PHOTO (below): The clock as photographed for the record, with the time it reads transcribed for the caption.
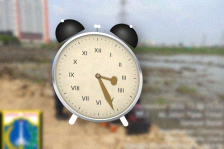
3:26
